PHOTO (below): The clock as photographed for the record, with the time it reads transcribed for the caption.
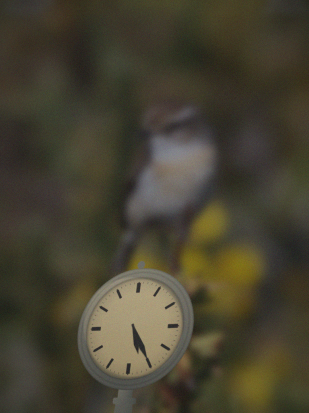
5:25
